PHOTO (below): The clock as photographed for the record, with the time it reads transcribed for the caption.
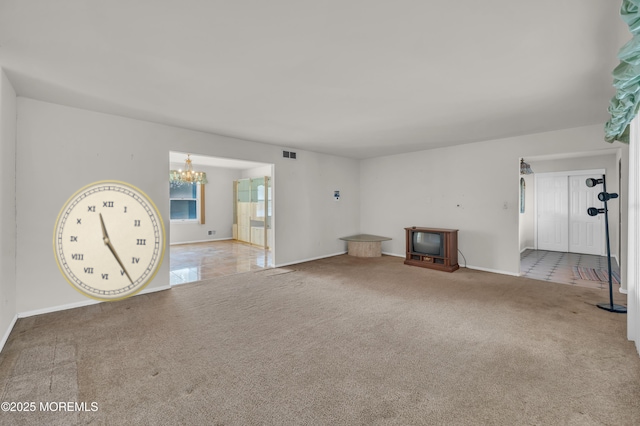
11:24
